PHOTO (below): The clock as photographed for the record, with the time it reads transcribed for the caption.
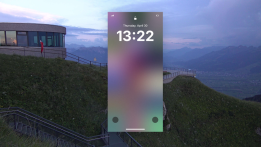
13:22
